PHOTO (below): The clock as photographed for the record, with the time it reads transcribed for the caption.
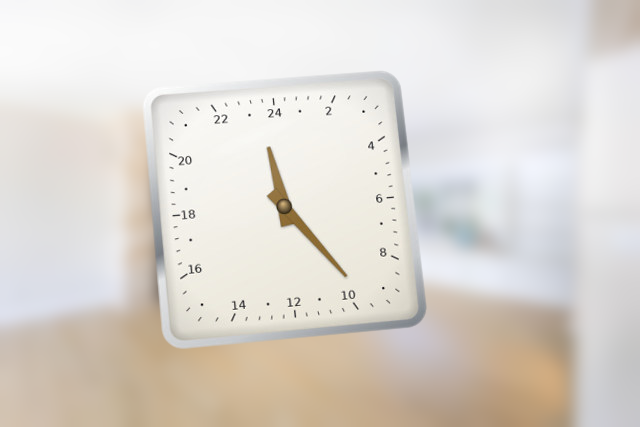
23:24
